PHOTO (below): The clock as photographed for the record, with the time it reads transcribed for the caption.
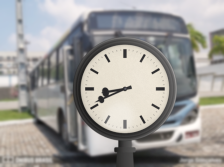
8:41
